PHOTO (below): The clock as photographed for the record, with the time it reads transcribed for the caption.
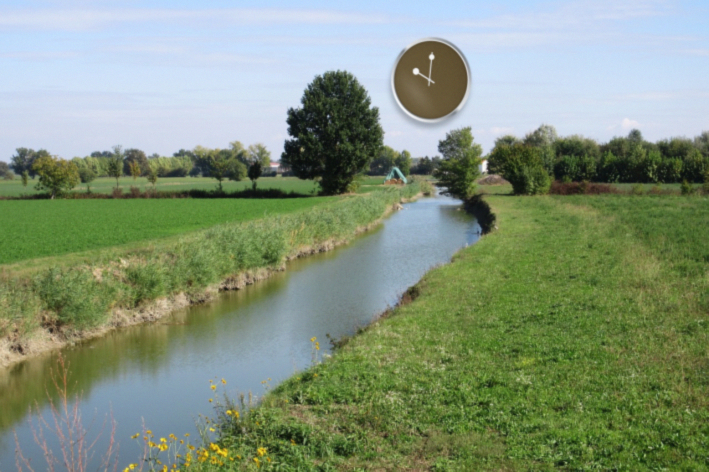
10:01
